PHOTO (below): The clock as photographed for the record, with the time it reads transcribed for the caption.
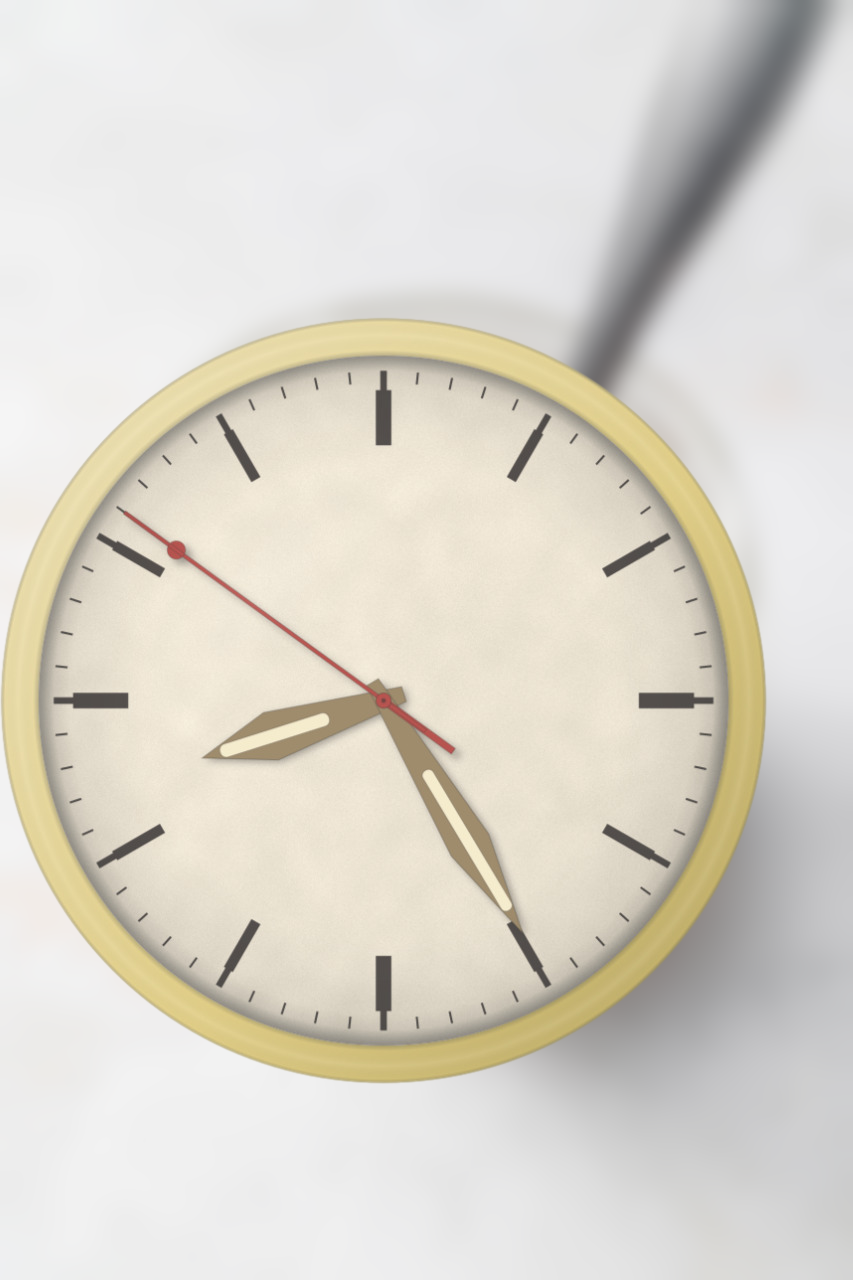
8:24:51
